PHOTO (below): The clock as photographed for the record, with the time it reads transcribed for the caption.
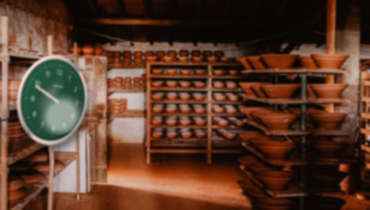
9:49
